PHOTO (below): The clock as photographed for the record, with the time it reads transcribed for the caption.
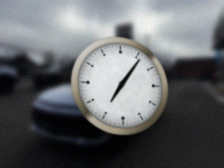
7:06
